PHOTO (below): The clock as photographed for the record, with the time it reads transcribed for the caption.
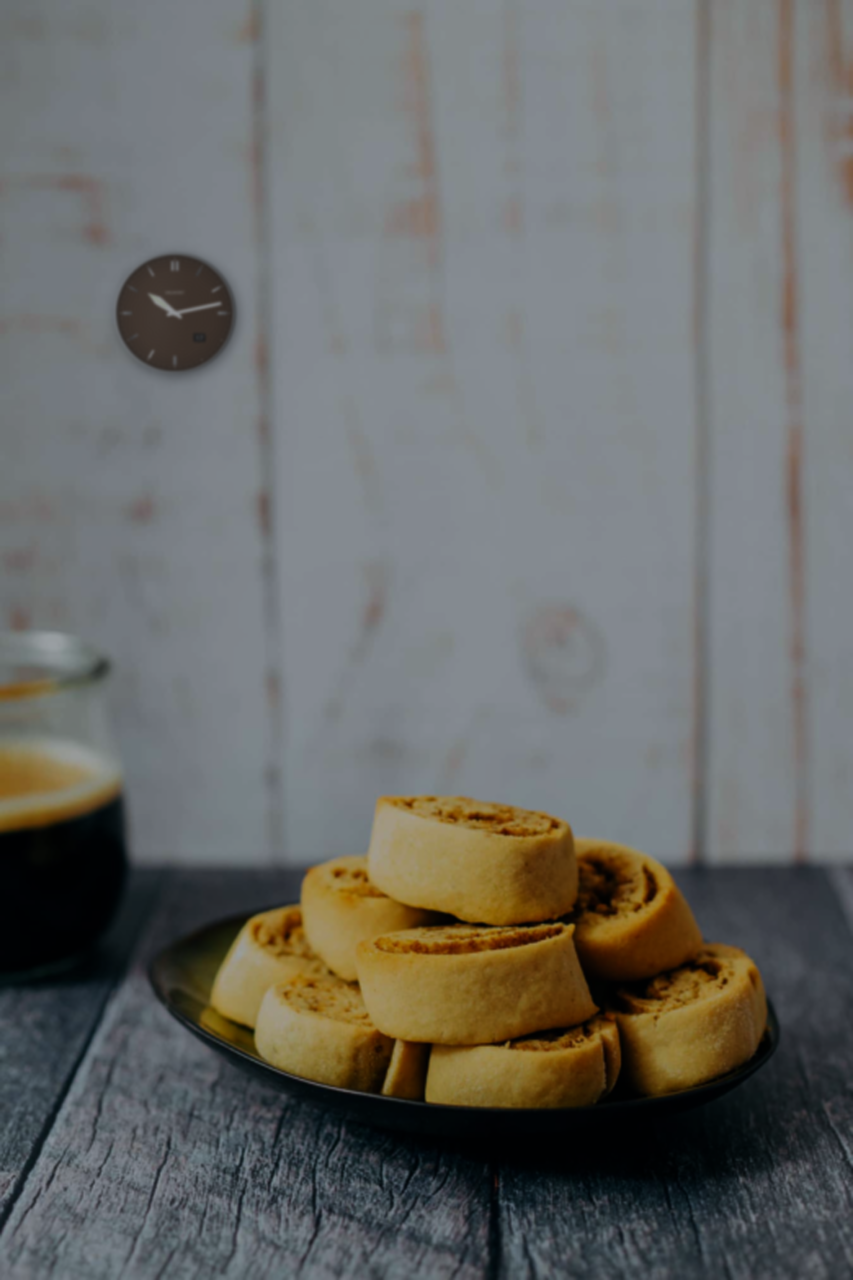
10:13
